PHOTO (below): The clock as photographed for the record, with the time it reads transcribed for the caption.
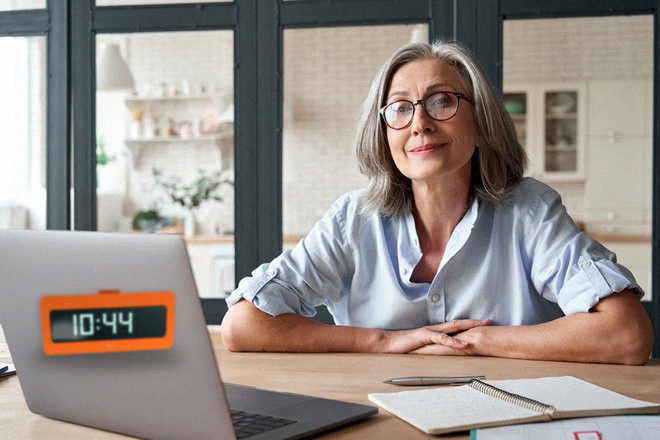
10:44
